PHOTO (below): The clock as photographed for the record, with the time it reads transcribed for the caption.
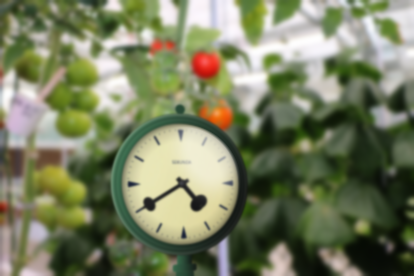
4:40
